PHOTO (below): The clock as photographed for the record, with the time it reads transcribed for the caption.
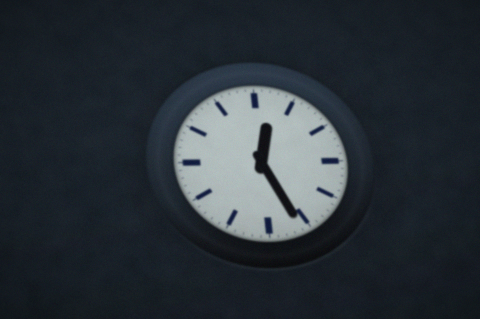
12:26
